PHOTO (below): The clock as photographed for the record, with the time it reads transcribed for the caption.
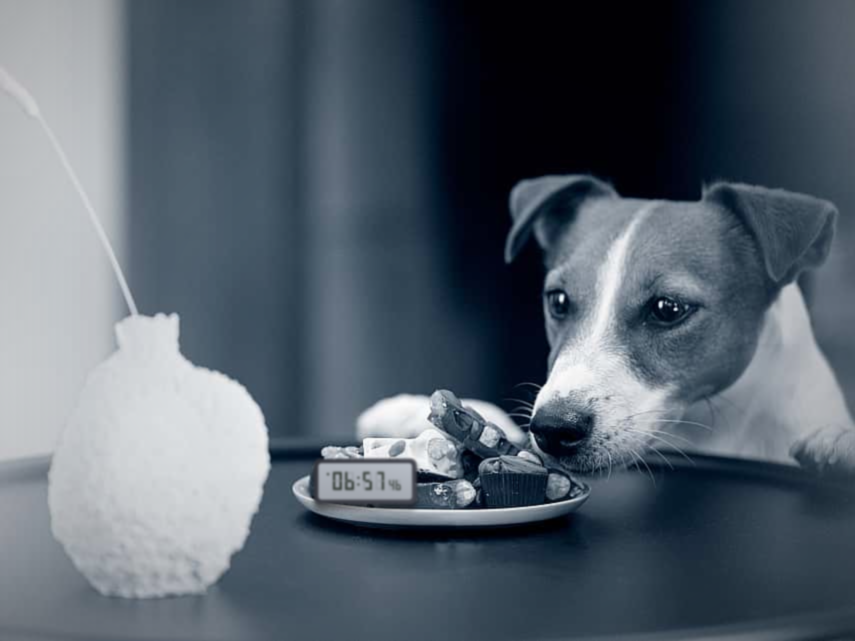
6:57
